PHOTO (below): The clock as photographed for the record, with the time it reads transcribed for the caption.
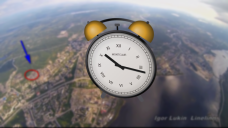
10:17
